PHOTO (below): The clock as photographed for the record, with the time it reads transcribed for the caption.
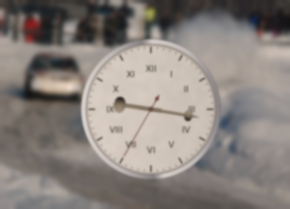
9:16:35
